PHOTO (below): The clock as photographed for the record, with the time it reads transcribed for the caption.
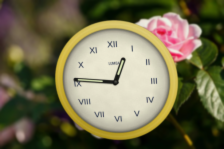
12:46
